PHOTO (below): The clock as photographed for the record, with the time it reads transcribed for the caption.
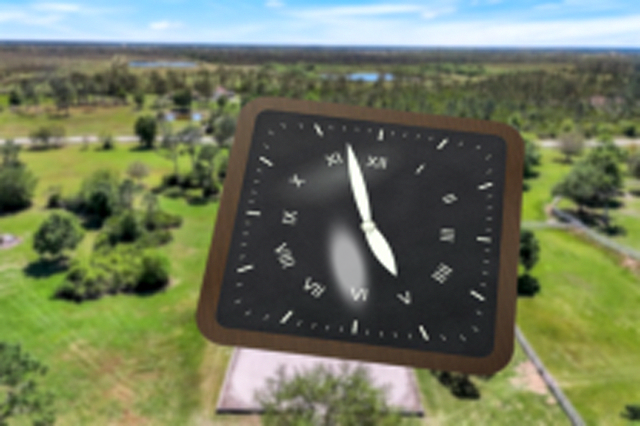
4:57
